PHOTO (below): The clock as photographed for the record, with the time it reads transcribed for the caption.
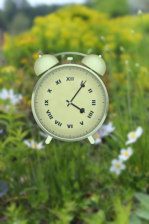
4:06
